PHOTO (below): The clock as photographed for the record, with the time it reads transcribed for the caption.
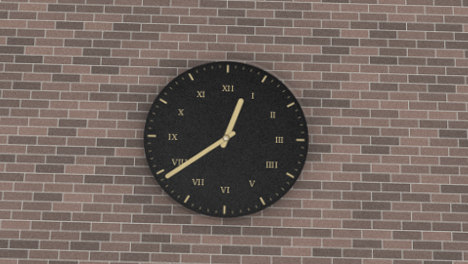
12:39
